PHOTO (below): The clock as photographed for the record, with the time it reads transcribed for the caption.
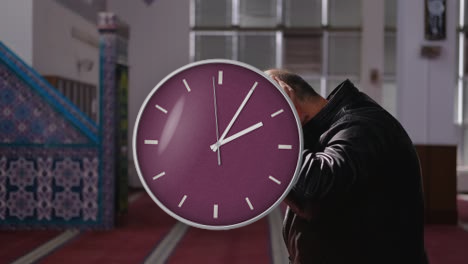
2:04:59
